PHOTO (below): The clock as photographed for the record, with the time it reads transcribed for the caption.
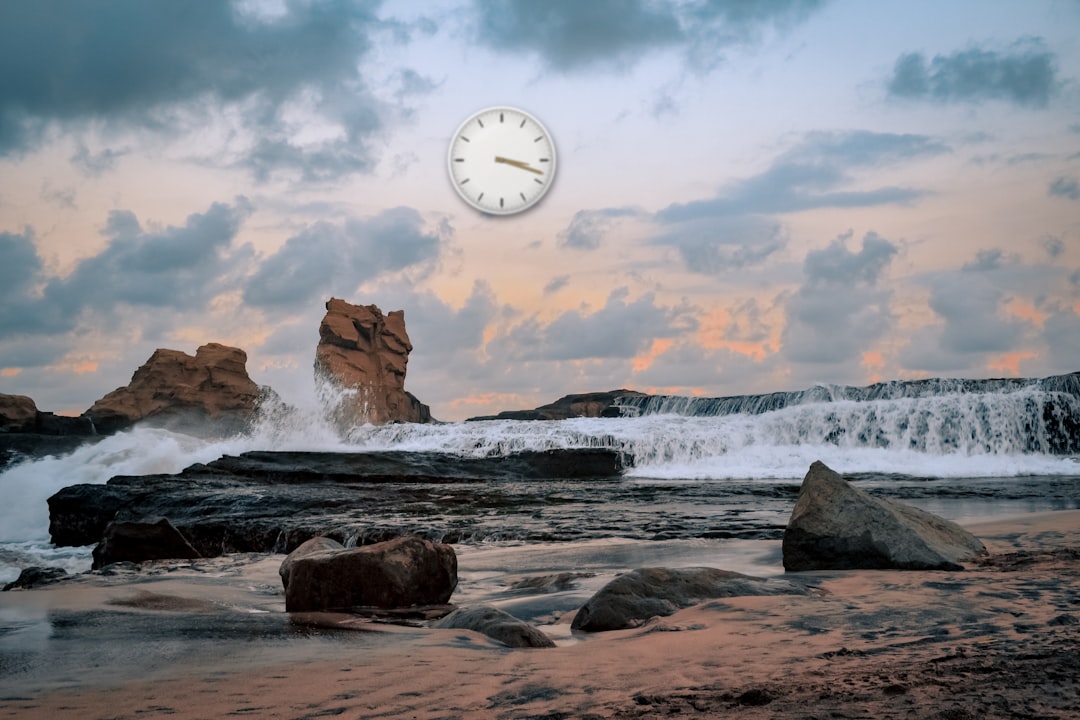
3:18
